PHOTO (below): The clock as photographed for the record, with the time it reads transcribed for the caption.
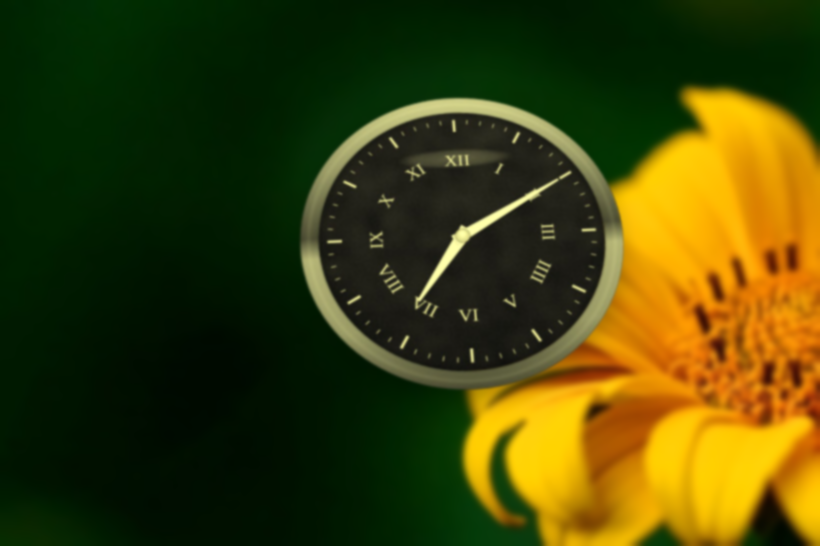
7:10
